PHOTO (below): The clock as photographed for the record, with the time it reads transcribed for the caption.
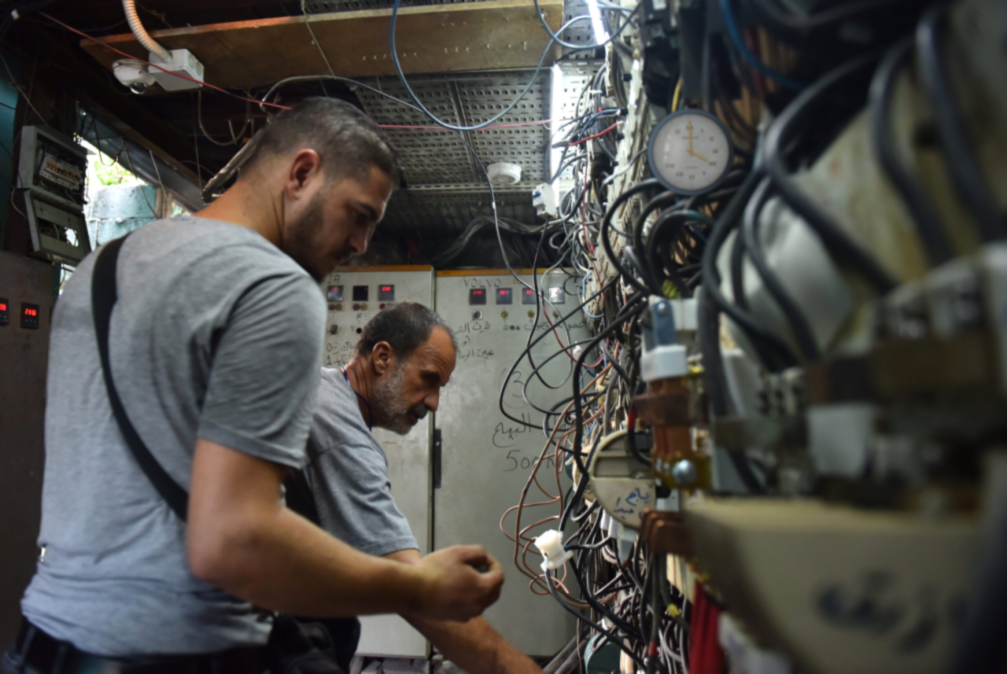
4:00
